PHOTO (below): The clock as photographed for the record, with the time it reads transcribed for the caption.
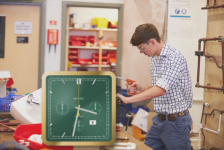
3:32
